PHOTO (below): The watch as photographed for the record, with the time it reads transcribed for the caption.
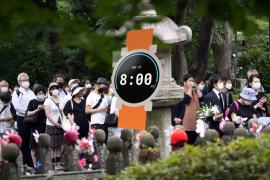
8:00
